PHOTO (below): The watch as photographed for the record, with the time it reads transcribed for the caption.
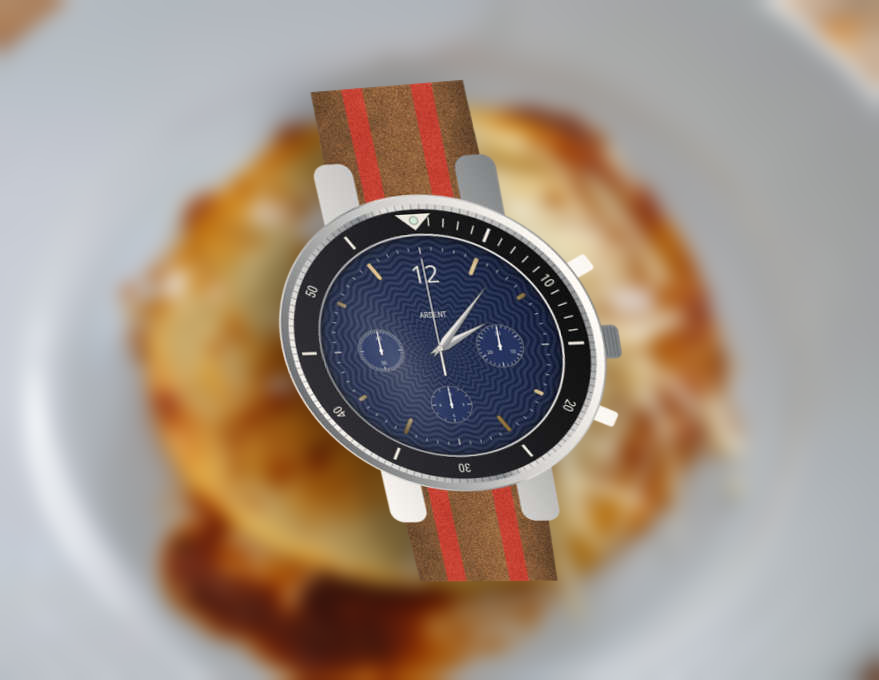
2:07
